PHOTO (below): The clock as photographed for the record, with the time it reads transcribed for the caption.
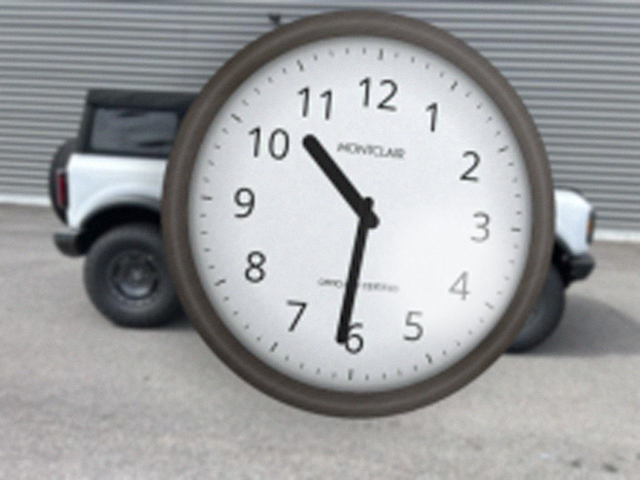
10:31
